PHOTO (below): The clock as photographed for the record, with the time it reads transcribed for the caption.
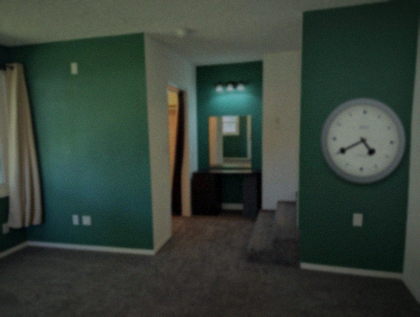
4:40
